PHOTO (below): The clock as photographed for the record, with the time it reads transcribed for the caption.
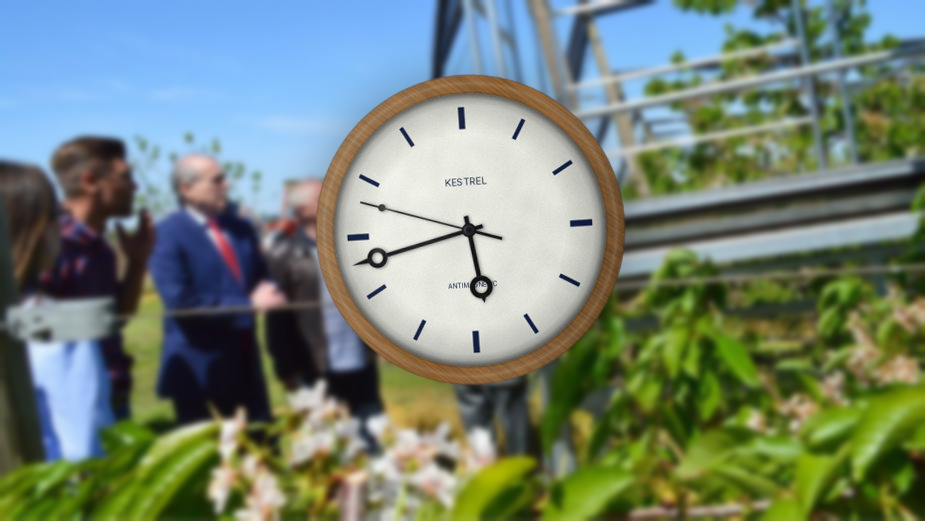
5:42:48
